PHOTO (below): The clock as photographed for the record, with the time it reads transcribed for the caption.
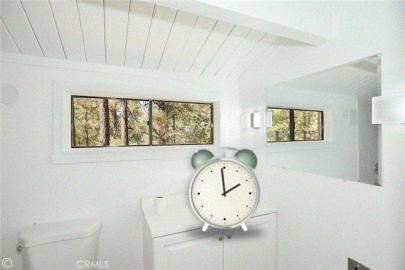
1:59
